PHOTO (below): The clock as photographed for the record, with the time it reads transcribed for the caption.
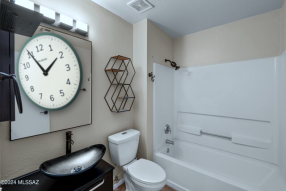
1:55
